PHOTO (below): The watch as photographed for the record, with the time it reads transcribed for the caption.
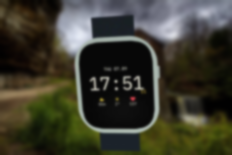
17:51
